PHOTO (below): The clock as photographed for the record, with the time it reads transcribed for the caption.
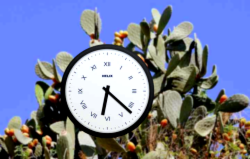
6:22
